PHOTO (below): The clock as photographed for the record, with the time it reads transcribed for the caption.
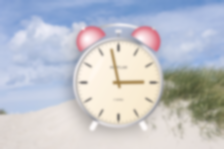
2:58
